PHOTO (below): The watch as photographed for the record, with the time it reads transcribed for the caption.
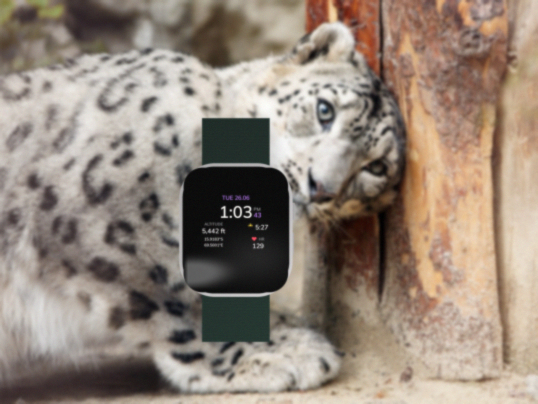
1:03
